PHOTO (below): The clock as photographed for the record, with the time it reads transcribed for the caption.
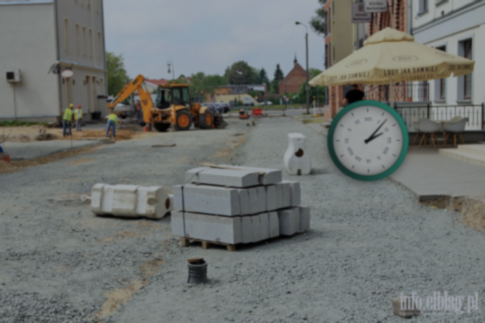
2:07
